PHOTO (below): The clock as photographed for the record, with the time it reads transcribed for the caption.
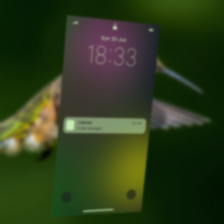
18:33
